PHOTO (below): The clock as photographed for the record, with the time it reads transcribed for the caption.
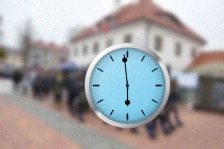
5:59
